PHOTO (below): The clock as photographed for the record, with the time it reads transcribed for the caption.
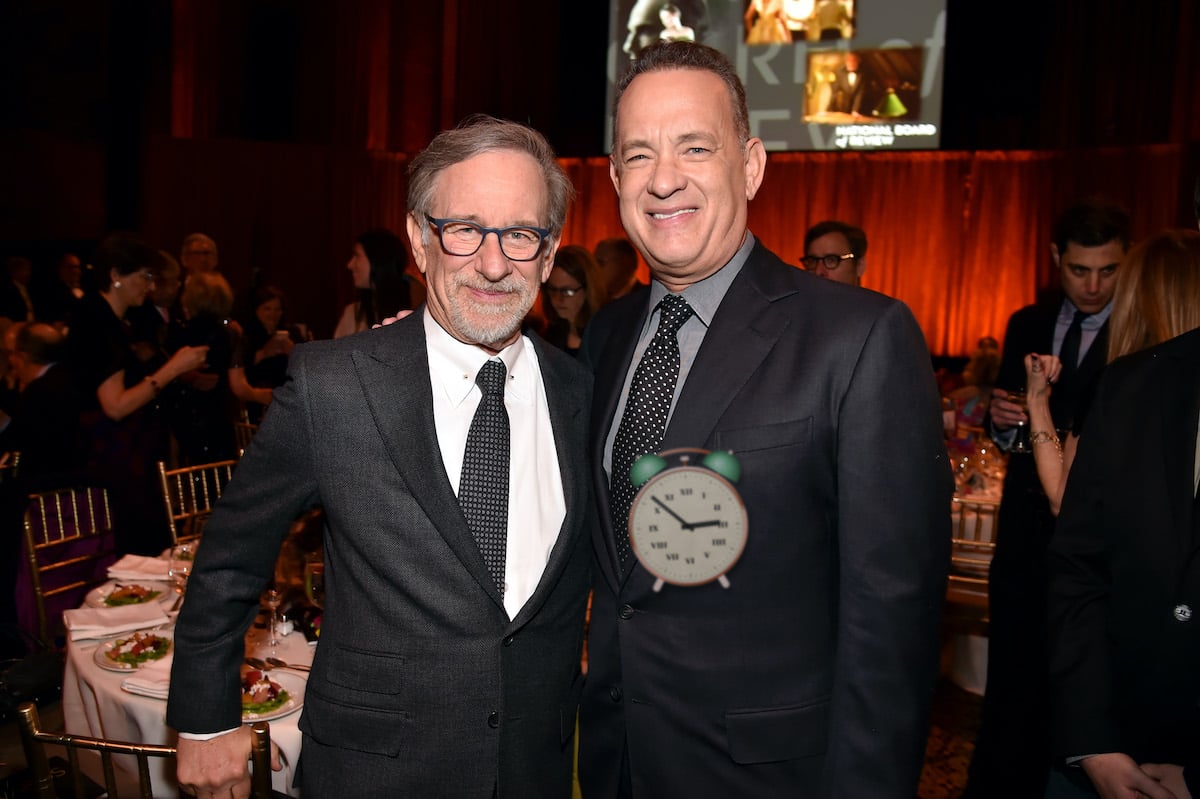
2:52
